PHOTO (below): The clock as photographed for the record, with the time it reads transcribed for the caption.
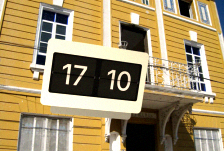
17:10
